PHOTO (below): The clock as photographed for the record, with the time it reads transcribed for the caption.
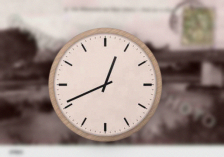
12:41
